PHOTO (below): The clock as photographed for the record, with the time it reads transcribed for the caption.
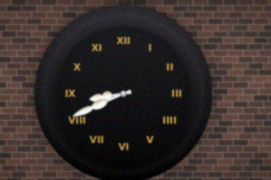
8:41
